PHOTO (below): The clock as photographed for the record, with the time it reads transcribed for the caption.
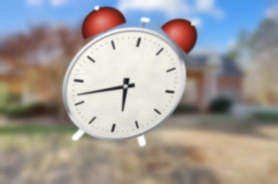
5:42
